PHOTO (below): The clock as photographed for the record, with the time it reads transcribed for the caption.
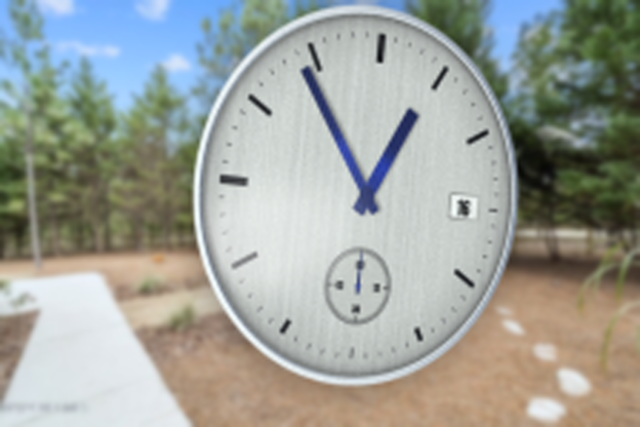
12:54
